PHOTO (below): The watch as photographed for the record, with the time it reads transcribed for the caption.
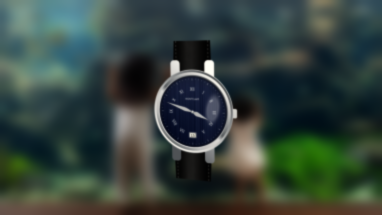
3:48
